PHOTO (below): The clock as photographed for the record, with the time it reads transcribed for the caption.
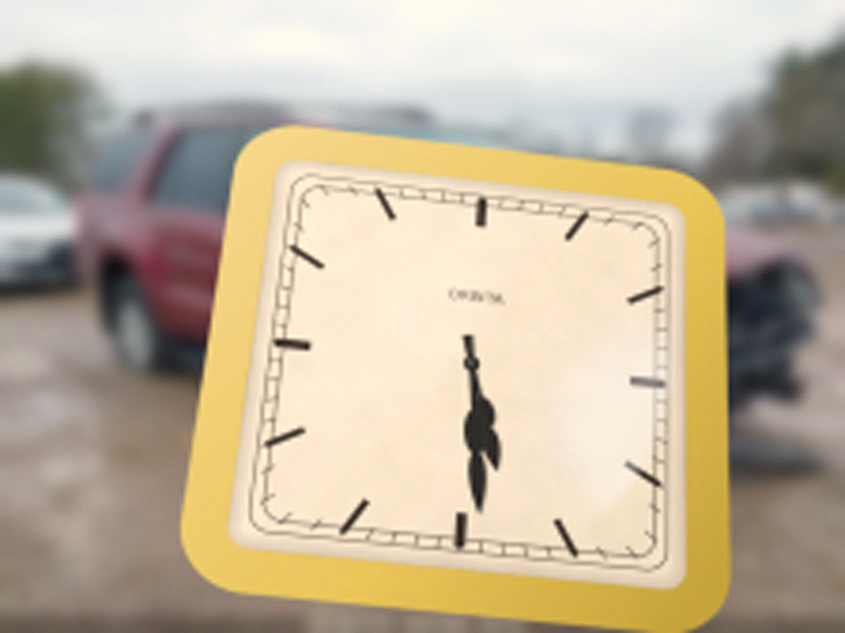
5:29
